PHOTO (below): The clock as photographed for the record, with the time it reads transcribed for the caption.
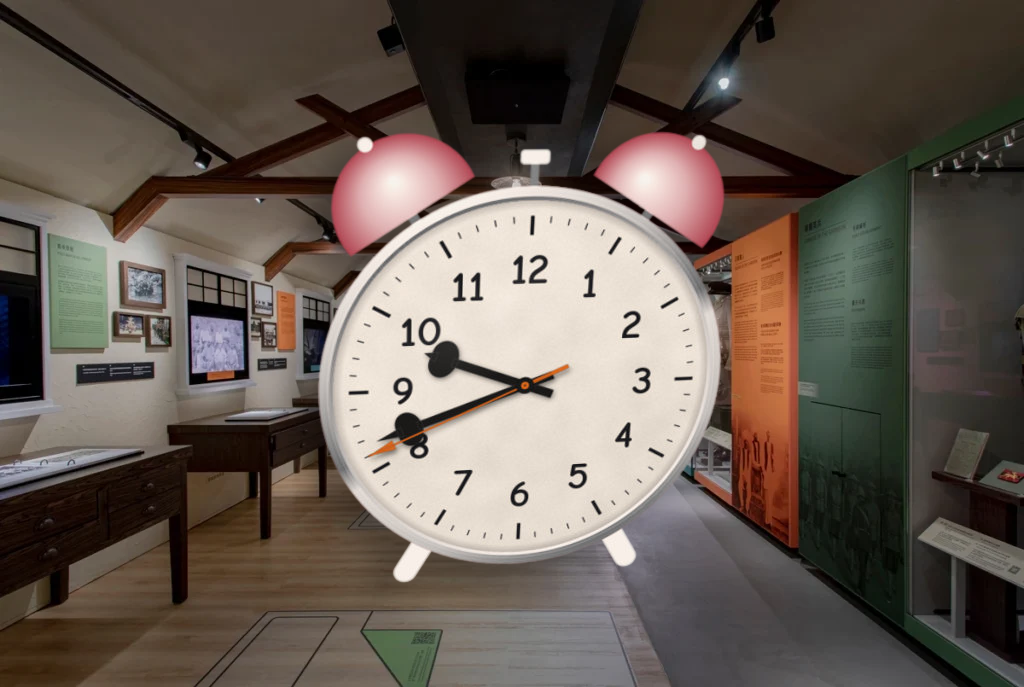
9:41:41
